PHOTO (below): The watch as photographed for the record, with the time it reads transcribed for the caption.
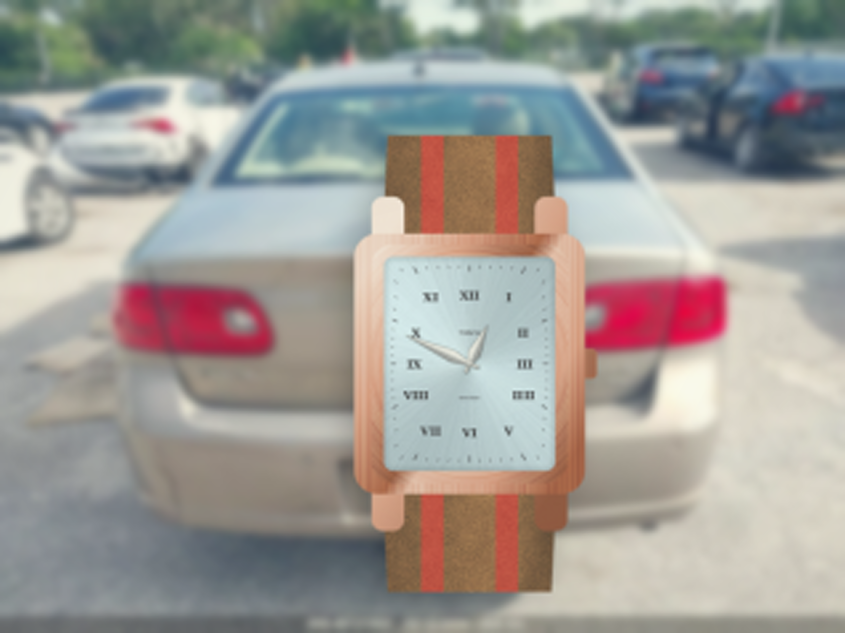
12:49
